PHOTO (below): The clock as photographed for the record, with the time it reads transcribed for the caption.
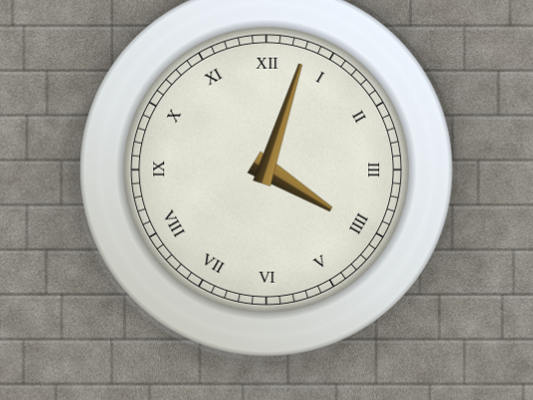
4:03
